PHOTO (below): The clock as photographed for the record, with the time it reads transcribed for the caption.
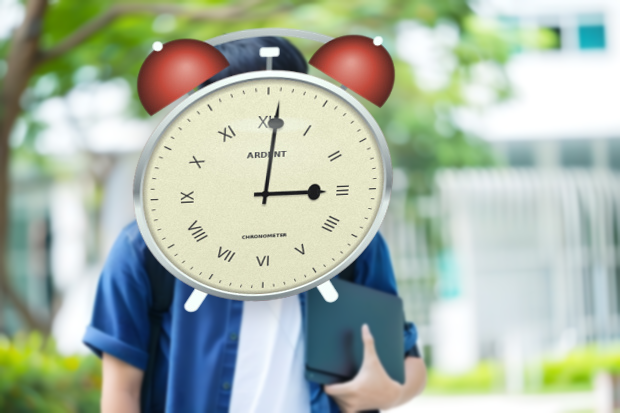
3:01
